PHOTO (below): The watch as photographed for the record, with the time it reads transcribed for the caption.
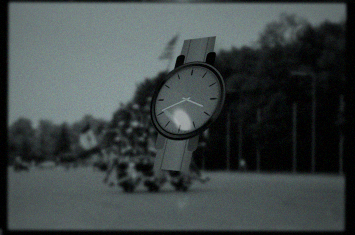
3:41
